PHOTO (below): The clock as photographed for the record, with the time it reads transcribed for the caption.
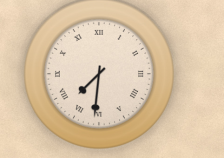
7:31
